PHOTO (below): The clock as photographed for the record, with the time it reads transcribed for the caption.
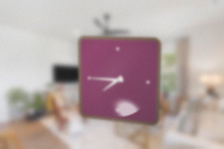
7:45
